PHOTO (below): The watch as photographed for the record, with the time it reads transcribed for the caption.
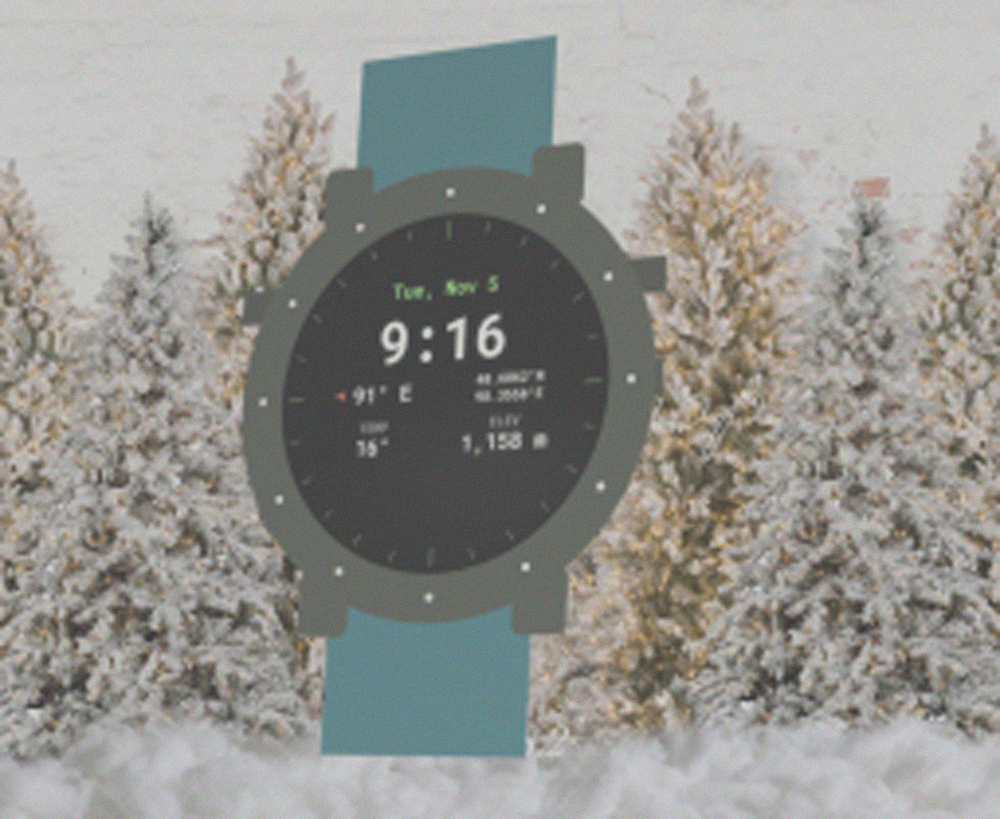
9:16
